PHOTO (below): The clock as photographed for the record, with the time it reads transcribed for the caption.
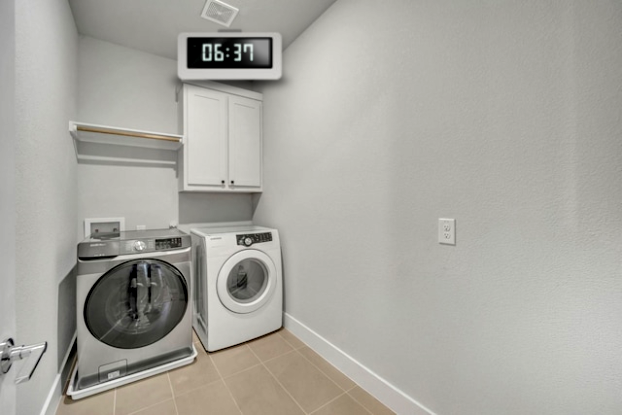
6:37
